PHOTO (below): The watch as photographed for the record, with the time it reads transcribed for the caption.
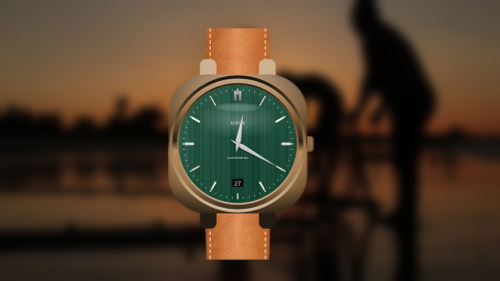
12:20
